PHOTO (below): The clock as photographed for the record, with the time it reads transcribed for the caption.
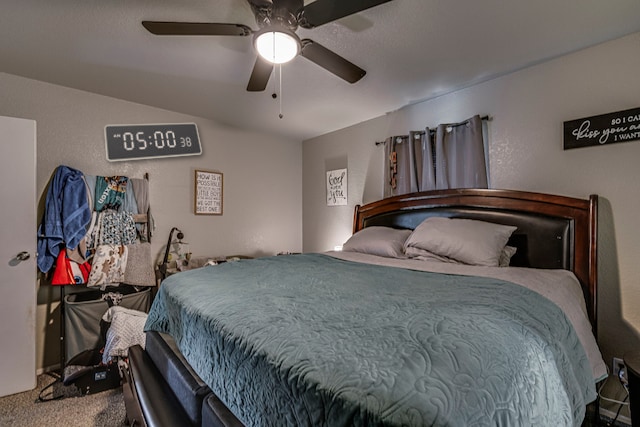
5:00:38
